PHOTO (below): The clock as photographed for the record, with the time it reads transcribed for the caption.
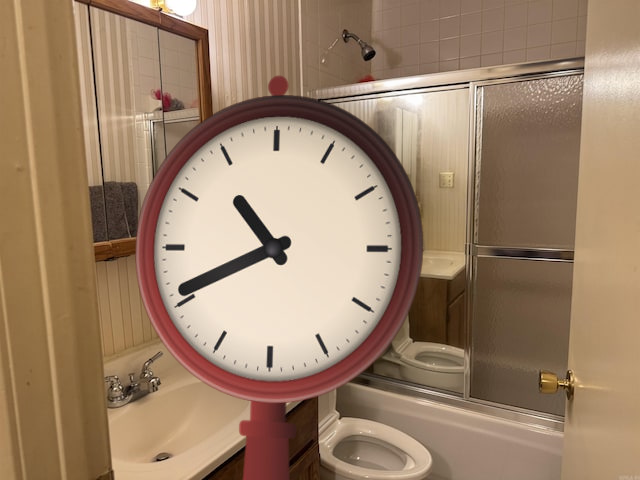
10:41
